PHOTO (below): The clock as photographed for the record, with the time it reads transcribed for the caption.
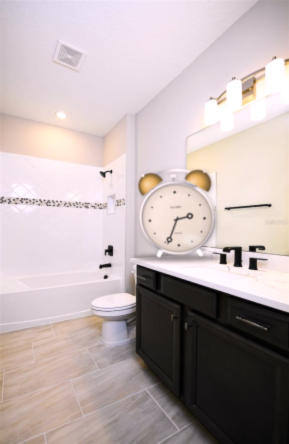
2:34
